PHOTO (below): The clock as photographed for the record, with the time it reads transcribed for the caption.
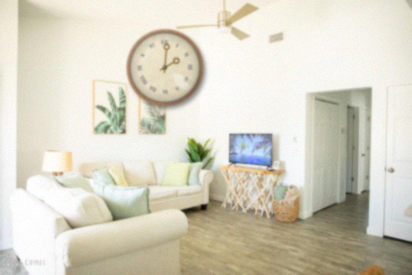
2:01
